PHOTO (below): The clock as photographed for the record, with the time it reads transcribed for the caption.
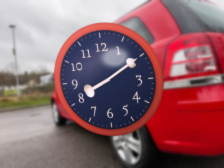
8:10
